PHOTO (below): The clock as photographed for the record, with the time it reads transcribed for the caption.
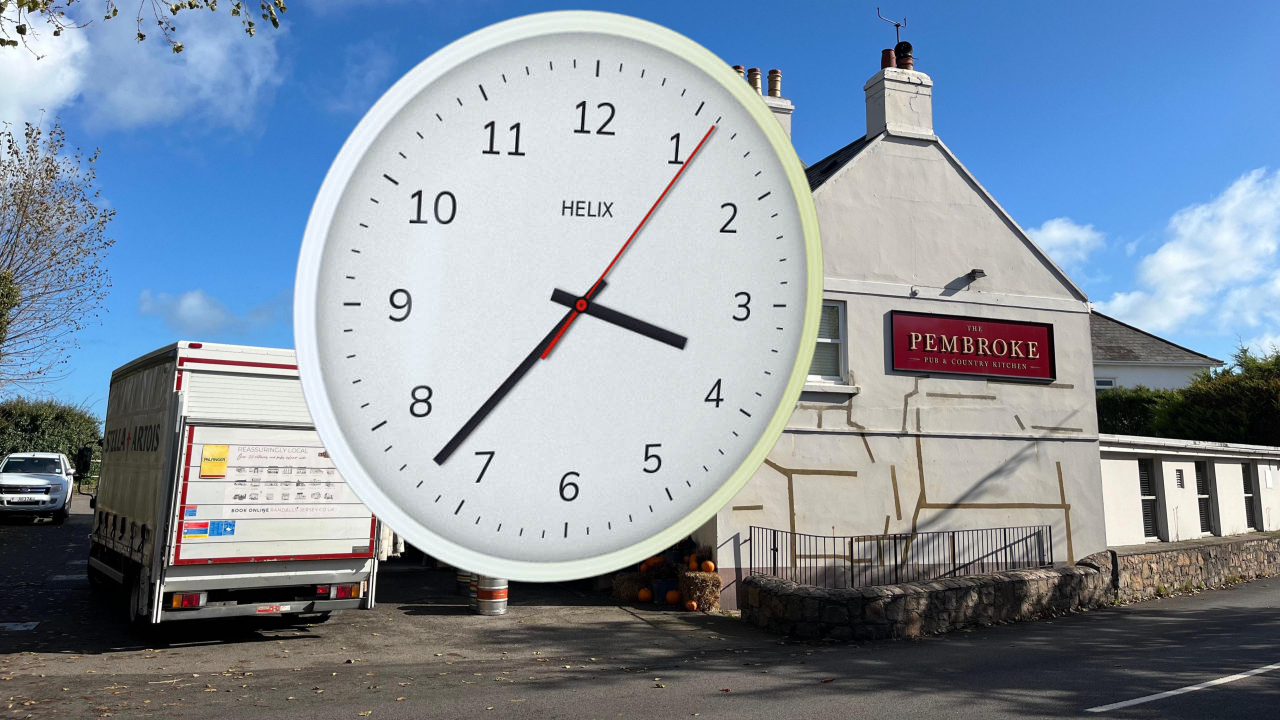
3:37:06
